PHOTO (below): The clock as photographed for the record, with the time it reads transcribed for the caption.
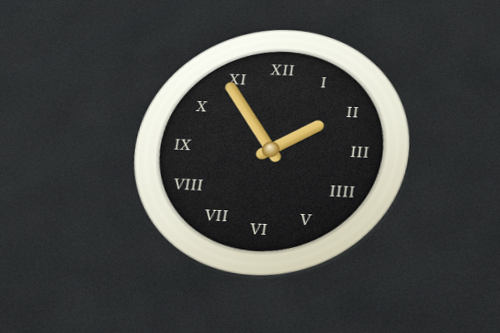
1:54
